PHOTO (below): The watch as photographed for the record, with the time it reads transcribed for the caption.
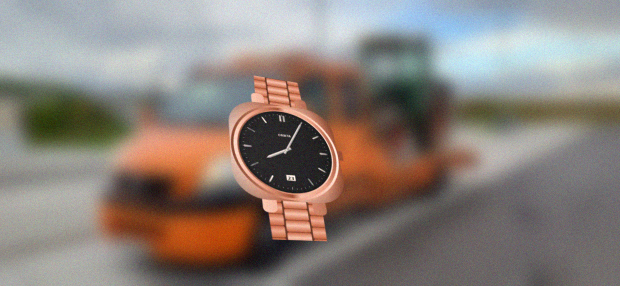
8:05
